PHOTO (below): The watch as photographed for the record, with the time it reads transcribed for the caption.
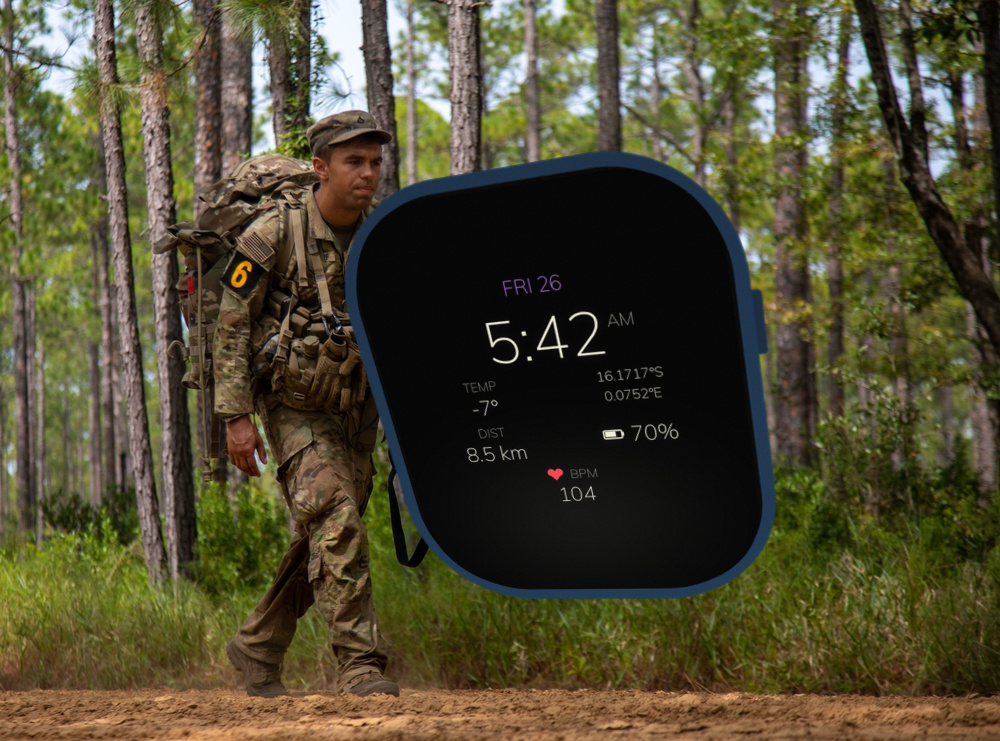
5:42
